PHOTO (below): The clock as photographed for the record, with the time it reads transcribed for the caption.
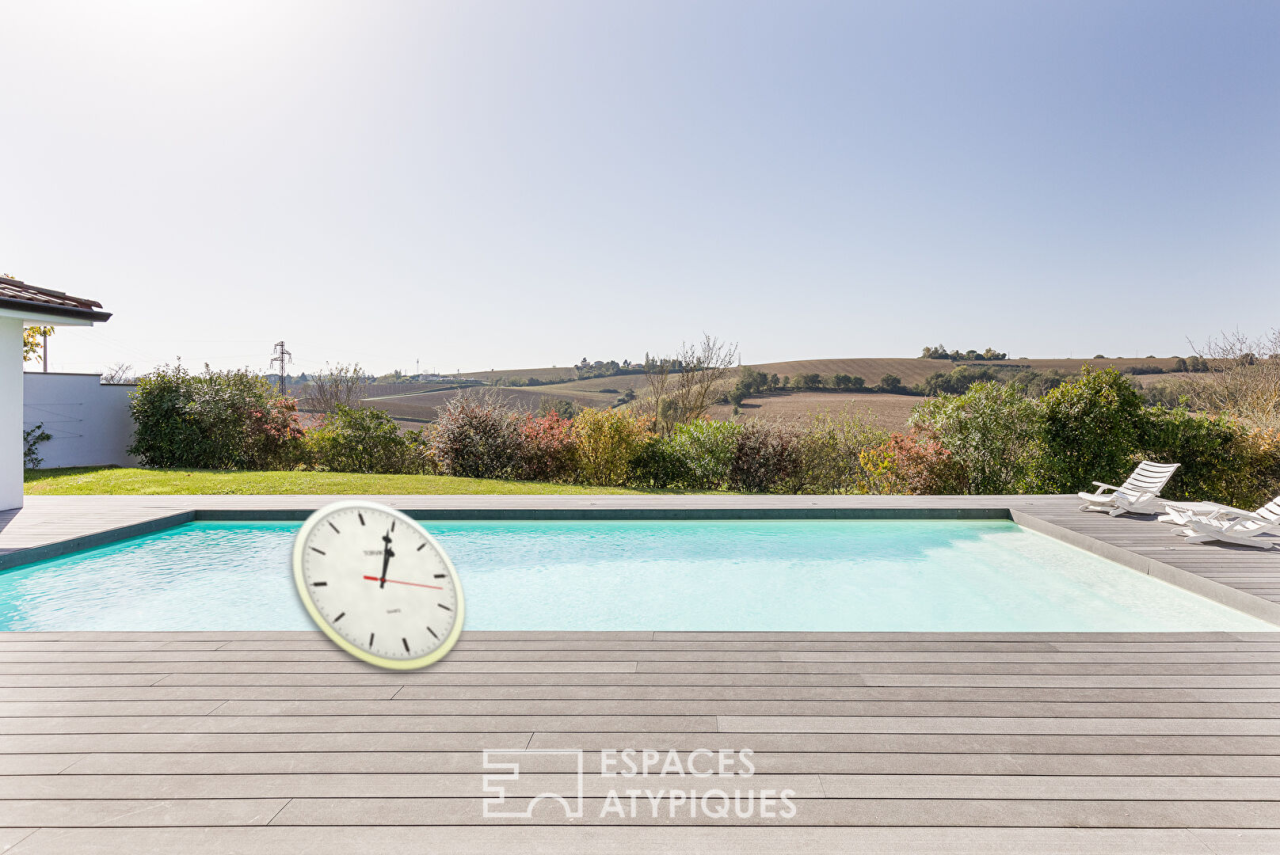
1:04:17
